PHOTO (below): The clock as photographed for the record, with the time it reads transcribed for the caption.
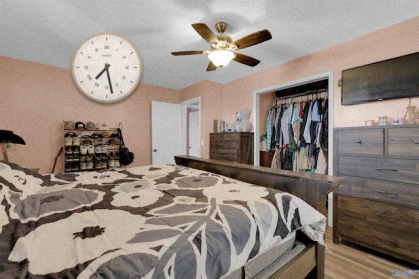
7:28
